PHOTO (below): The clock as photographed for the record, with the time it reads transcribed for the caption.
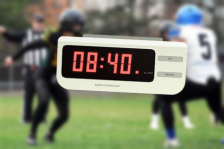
8:40
